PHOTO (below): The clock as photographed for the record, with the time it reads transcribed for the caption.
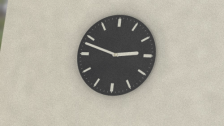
2:48
